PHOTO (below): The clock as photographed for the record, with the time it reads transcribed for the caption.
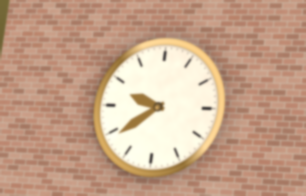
9:39
